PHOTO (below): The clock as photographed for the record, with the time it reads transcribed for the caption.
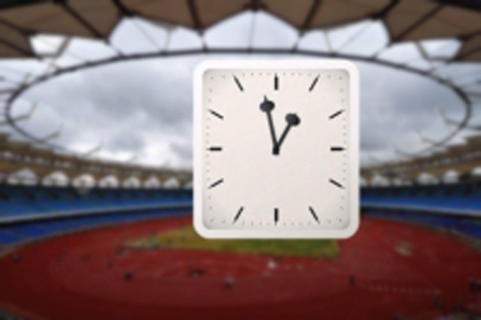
12:58
